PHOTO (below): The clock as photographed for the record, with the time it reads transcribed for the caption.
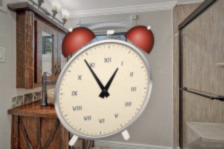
12:54
